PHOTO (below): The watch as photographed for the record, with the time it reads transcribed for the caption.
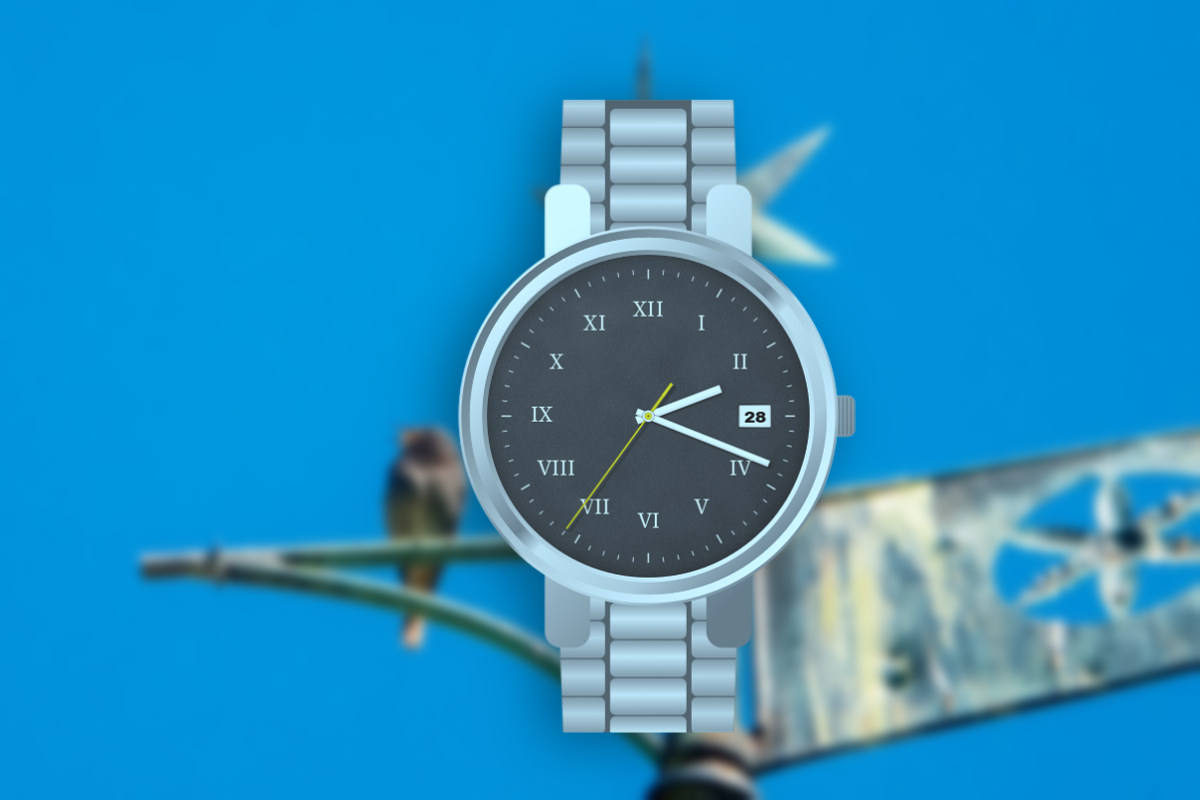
2:18:36
